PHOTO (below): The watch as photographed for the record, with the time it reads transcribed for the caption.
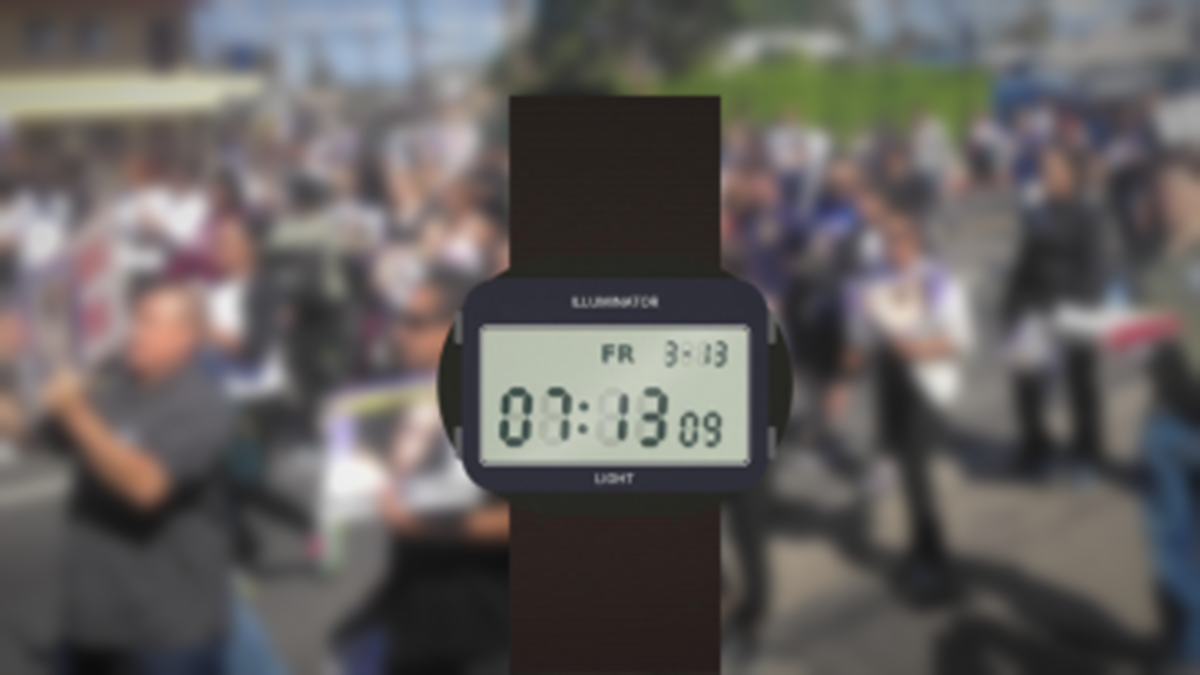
7:13:09
